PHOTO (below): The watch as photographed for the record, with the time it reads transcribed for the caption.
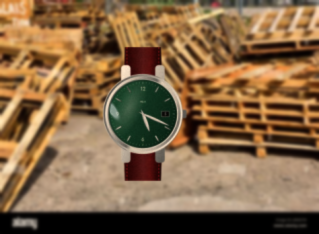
5:19
